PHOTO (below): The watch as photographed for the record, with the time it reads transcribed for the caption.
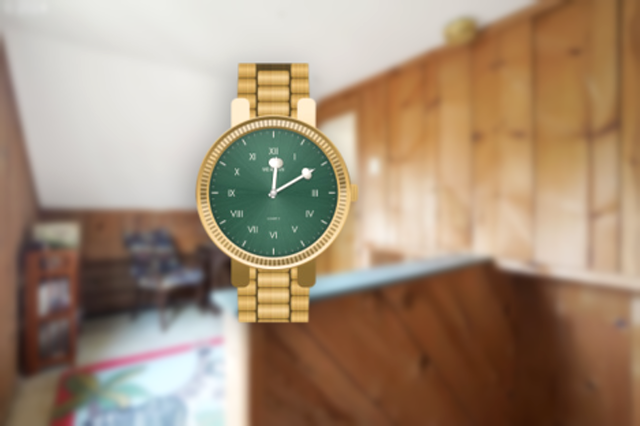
12:10
